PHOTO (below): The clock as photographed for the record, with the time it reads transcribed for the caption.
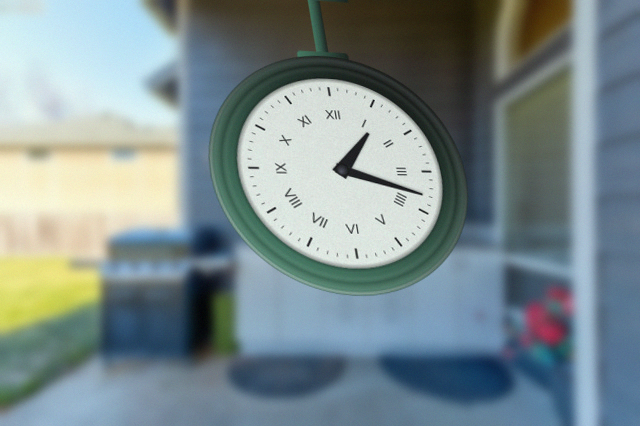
1:18
